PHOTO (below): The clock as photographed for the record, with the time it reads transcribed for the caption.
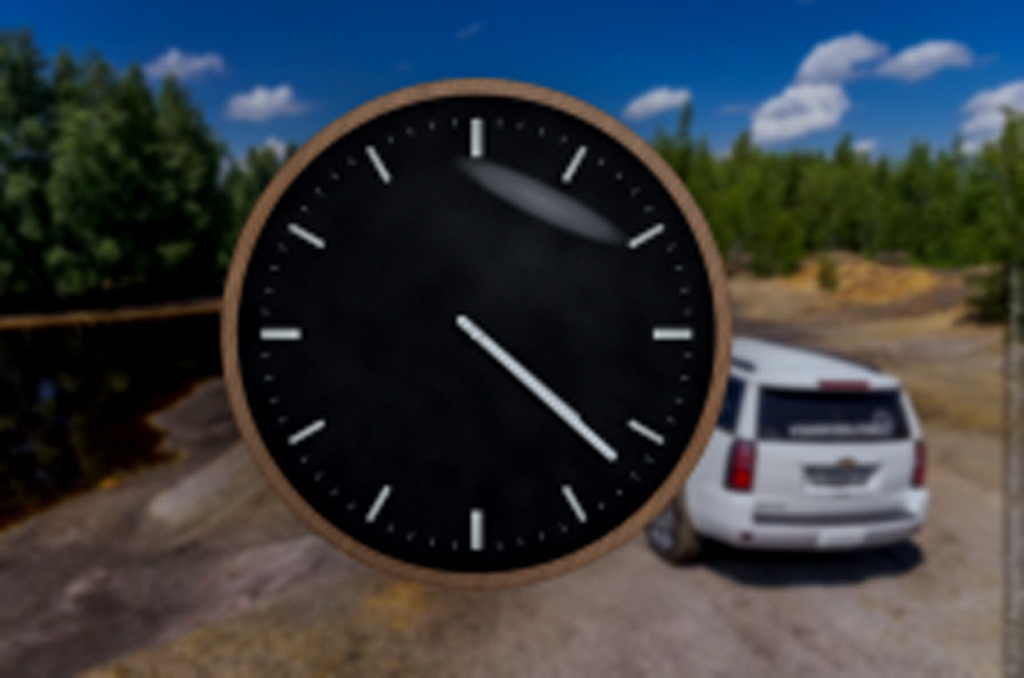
4:22
